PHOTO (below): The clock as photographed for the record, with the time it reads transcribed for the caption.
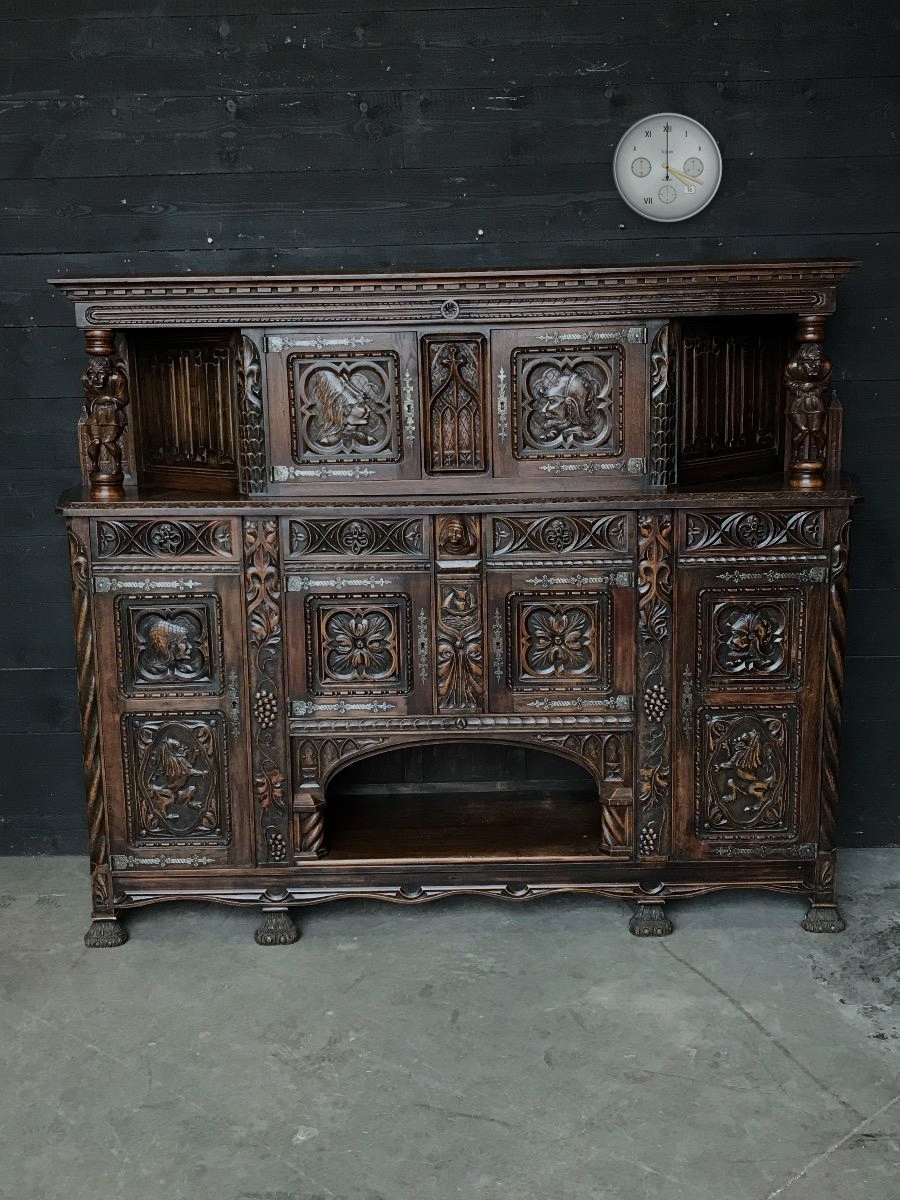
4:19
